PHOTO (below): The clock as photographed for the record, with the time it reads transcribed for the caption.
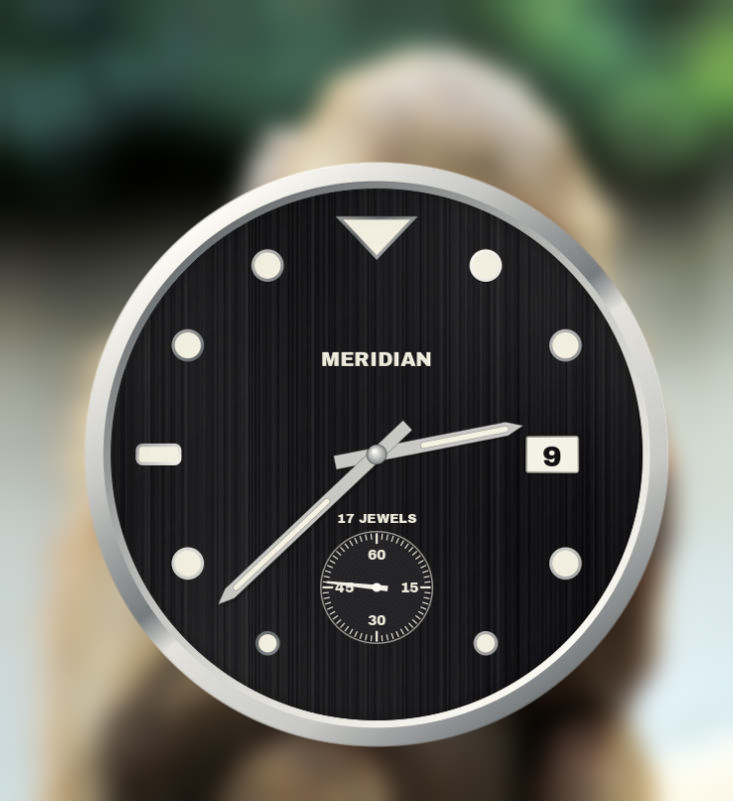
2:37:46
